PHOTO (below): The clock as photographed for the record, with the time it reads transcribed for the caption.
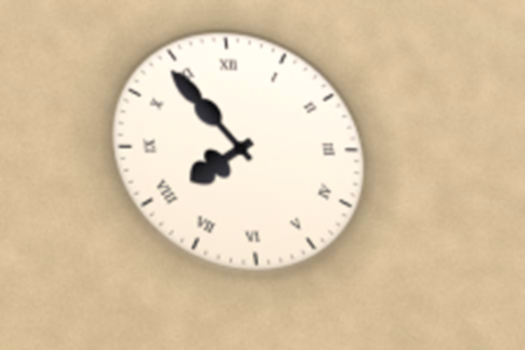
7:54
